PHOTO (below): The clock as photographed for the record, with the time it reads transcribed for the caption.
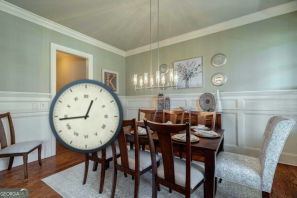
12:44
